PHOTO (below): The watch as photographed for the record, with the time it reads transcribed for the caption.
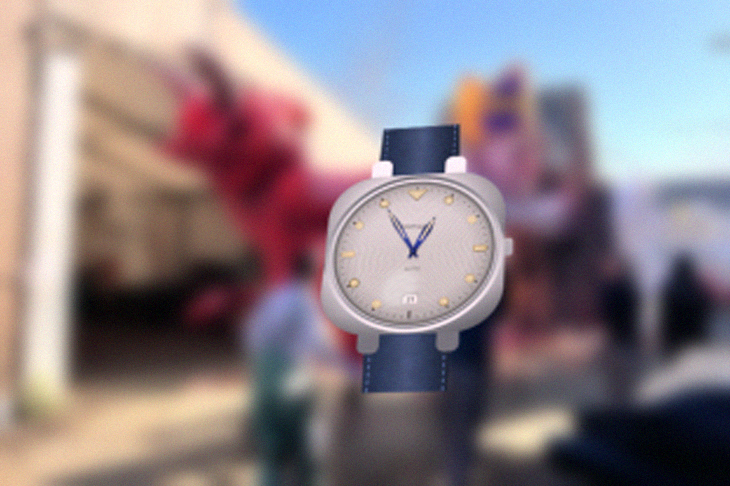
12:55
